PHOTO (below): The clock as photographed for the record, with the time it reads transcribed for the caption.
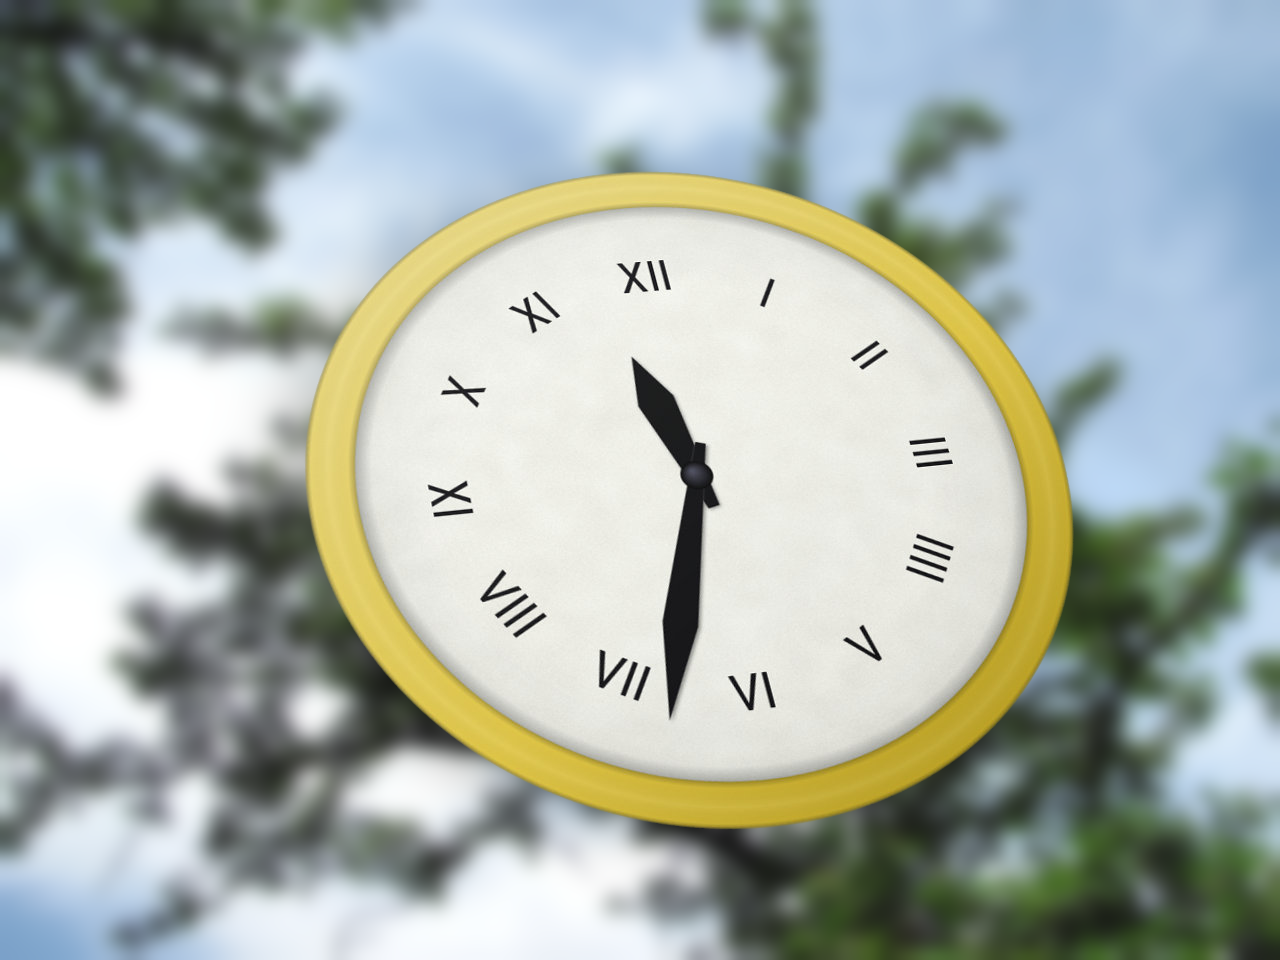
11:33
